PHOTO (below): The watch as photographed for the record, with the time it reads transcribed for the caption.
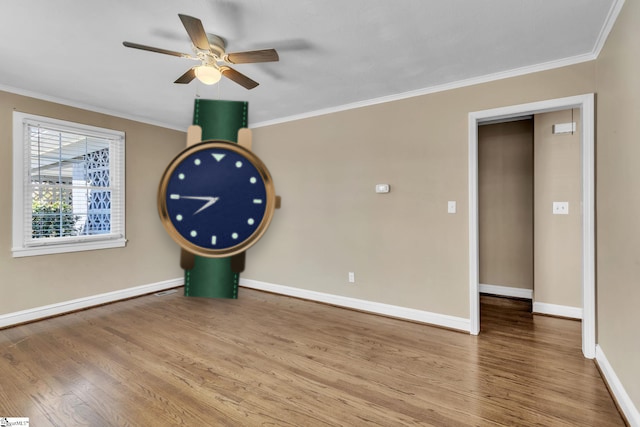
7:45
